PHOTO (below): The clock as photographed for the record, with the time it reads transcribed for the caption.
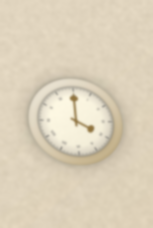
4:00
